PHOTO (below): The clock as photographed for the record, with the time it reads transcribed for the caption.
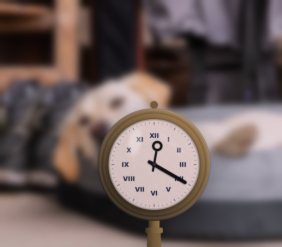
12:20
